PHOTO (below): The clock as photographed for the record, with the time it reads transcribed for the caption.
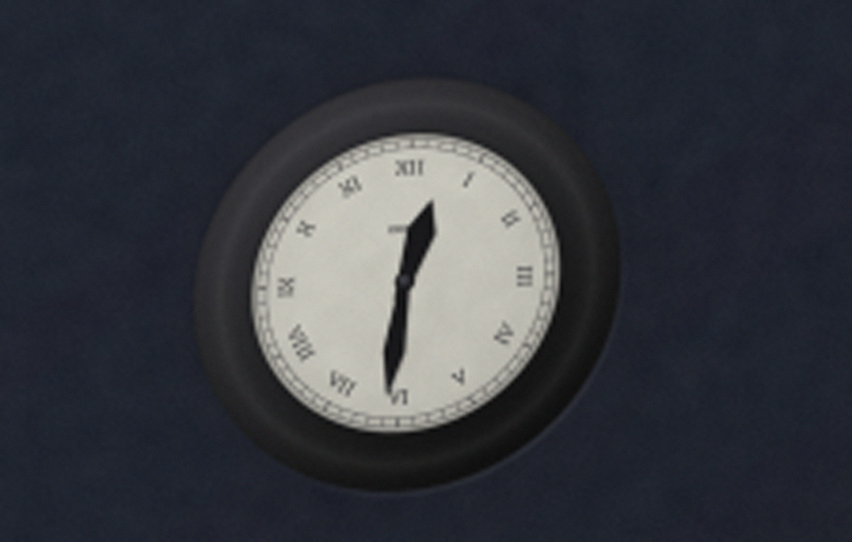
12:31
